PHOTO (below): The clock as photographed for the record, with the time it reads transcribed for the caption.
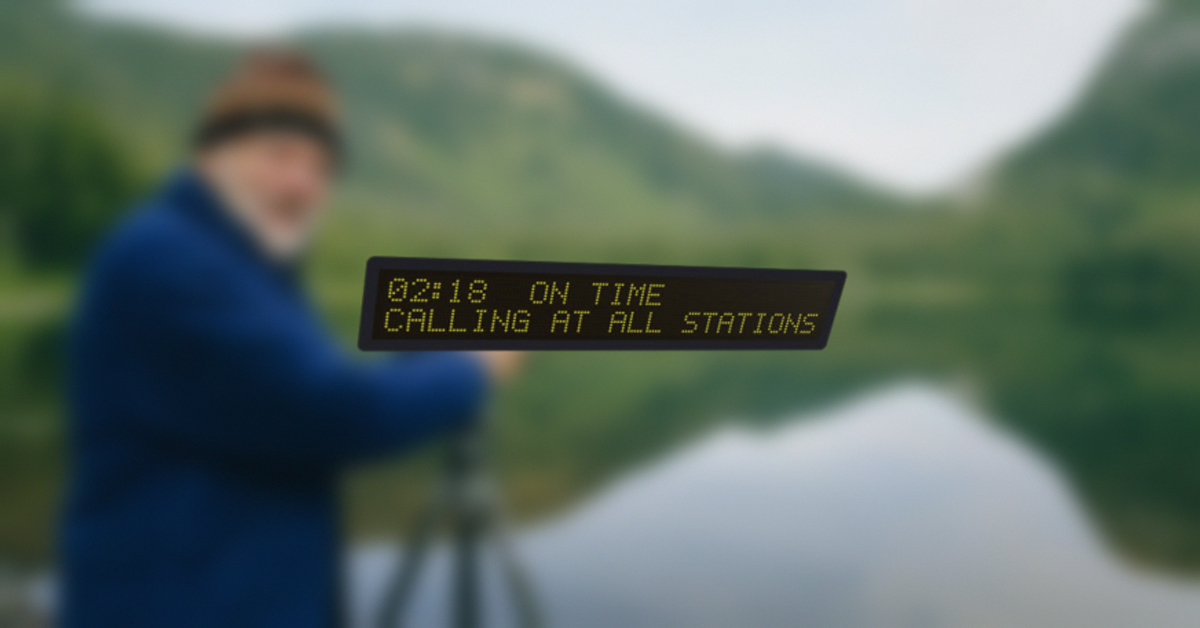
2:18
